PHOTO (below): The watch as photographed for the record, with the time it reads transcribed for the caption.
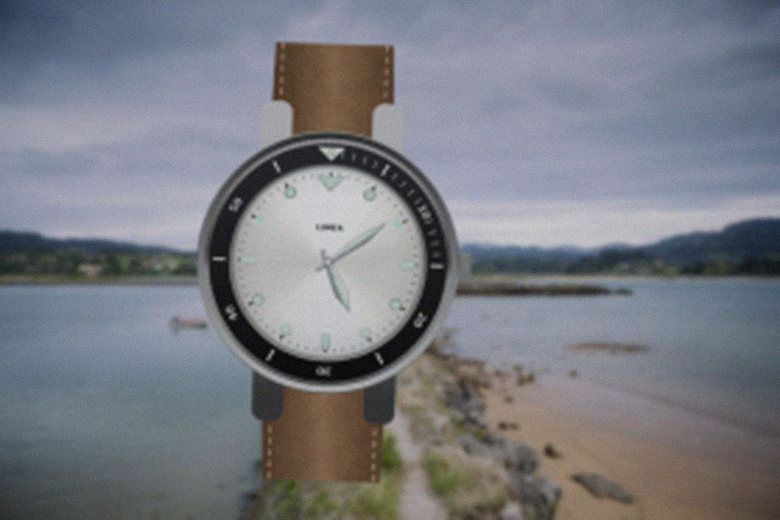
5:09
